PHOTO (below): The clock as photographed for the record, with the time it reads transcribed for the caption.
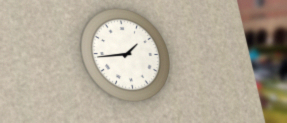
1:44
